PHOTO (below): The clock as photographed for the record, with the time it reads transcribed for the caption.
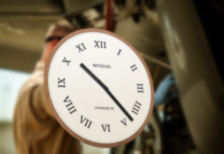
10:23
